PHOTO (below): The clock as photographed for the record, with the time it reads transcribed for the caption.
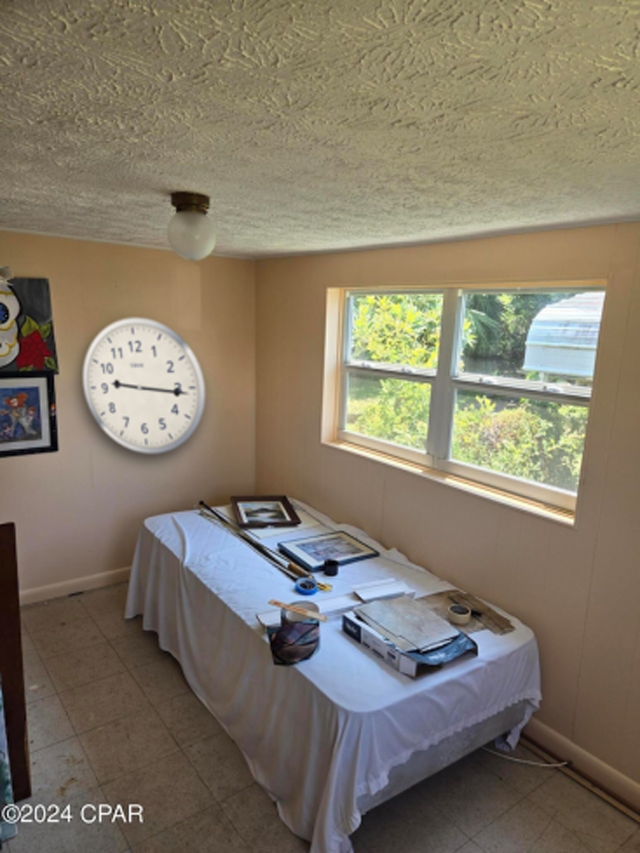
9:16
